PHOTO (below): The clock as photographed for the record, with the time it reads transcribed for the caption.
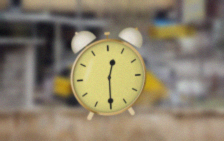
12:30
